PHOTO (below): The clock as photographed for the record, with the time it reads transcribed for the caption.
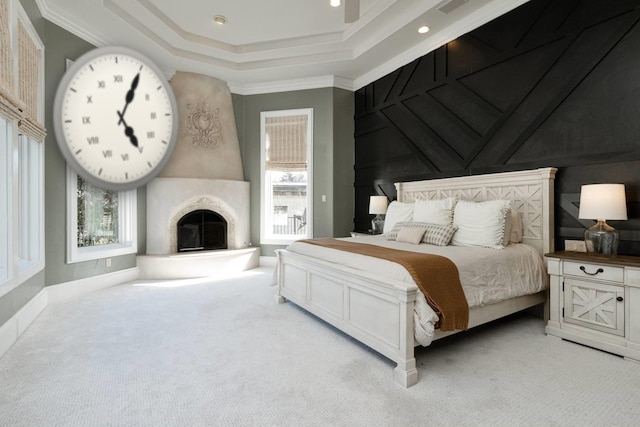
5:05
